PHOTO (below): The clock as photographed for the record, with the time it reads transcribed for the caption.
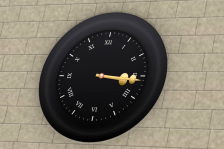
3:16
